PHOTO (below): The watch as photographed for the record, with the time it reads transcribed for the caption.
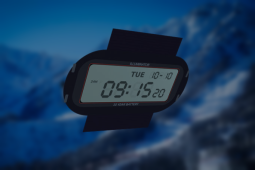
9:15:20
